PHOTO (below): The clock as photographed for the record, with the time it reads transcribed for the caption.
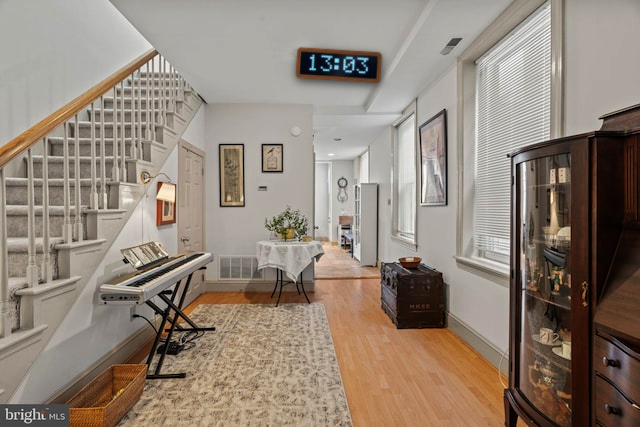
13:03
